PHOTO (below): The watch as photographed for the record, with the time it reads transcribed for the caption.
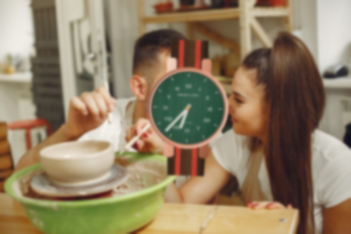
6:37
